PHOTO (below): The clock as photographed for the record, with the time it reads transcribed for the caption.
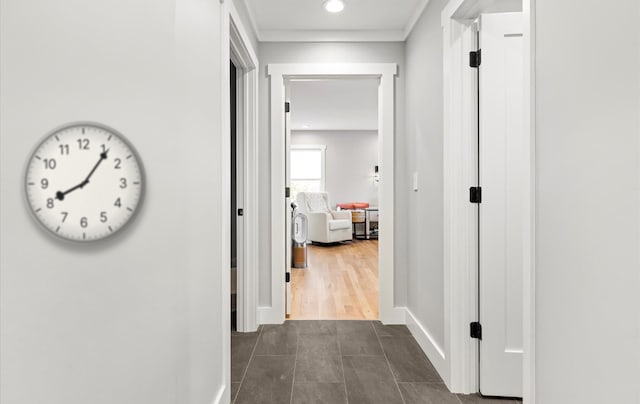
8:06
